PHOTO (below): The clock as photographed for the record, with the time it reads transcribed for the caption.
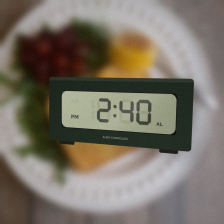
2:40
